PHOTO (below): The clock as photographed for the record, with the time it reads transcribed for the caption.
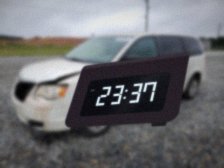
23:37
